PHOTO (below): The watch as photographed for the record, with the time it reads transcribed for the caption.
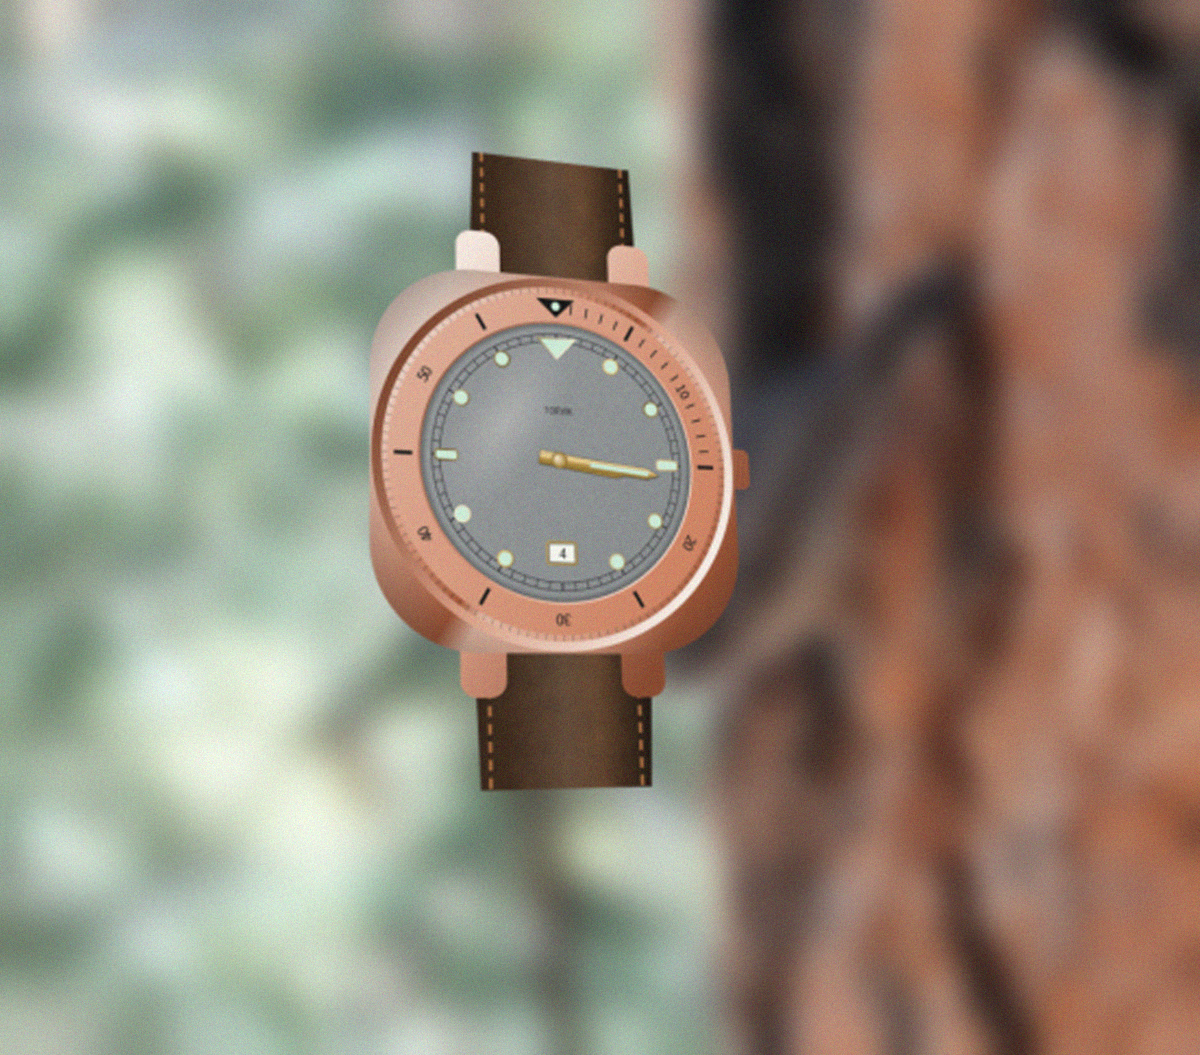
3:16
